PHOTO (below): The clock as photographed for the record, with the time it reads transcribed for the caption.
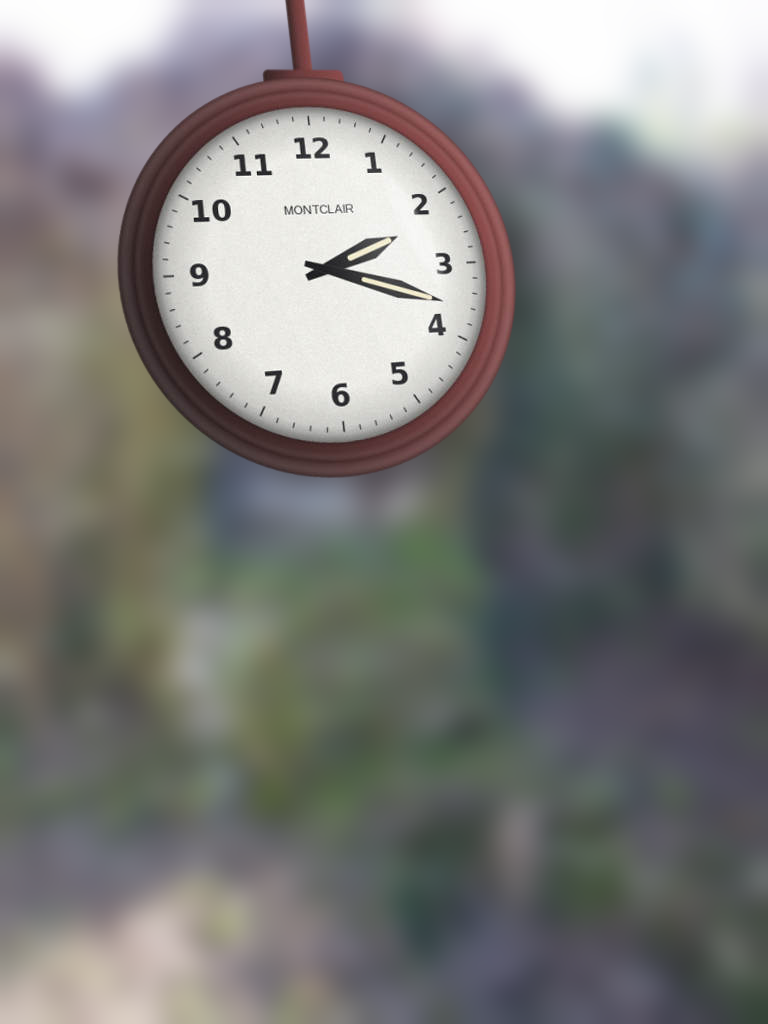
2:18
